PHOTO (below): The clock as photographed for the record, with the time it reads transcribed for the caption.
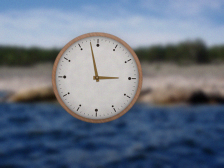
2:58
